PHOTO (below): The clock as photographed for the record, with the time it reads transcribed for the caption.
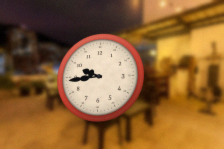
9:44
